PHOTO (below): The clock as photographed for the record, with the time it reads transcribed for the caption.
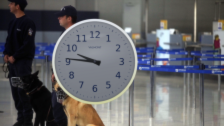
9:46
